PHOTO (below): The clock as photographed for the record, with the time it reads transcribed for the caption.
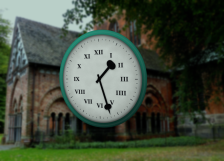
1:27
